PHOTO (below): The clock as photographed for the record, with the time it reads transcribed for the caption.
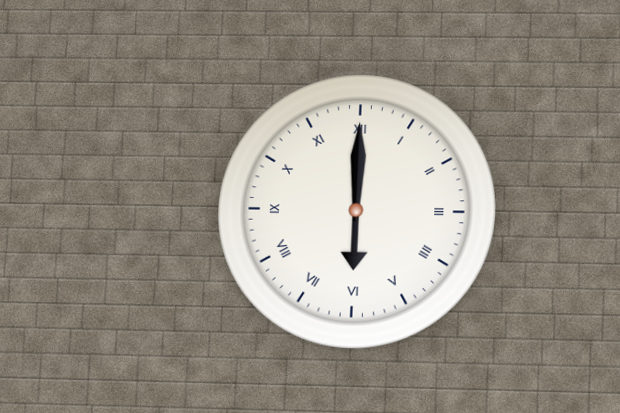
6:00
